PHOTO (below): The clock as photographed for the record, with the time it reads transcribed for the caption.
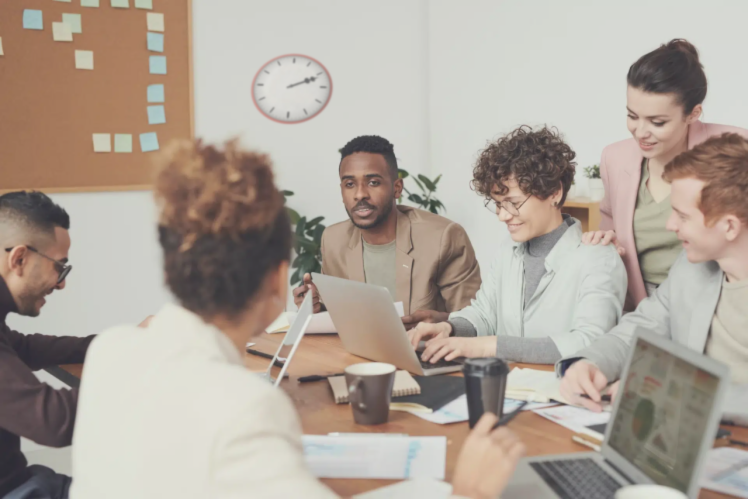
2:11
